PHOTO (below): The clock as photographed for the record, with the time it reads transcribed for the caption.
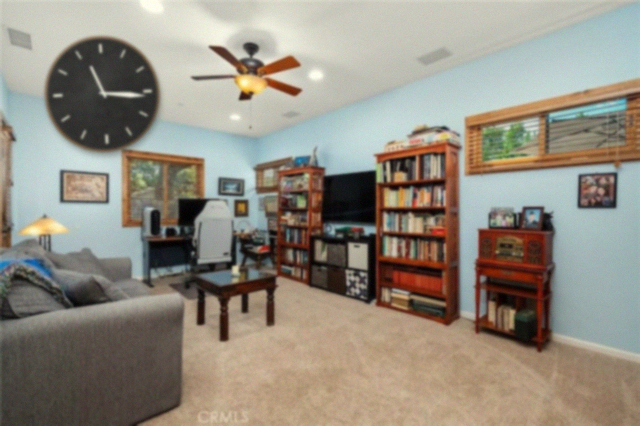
11:16
